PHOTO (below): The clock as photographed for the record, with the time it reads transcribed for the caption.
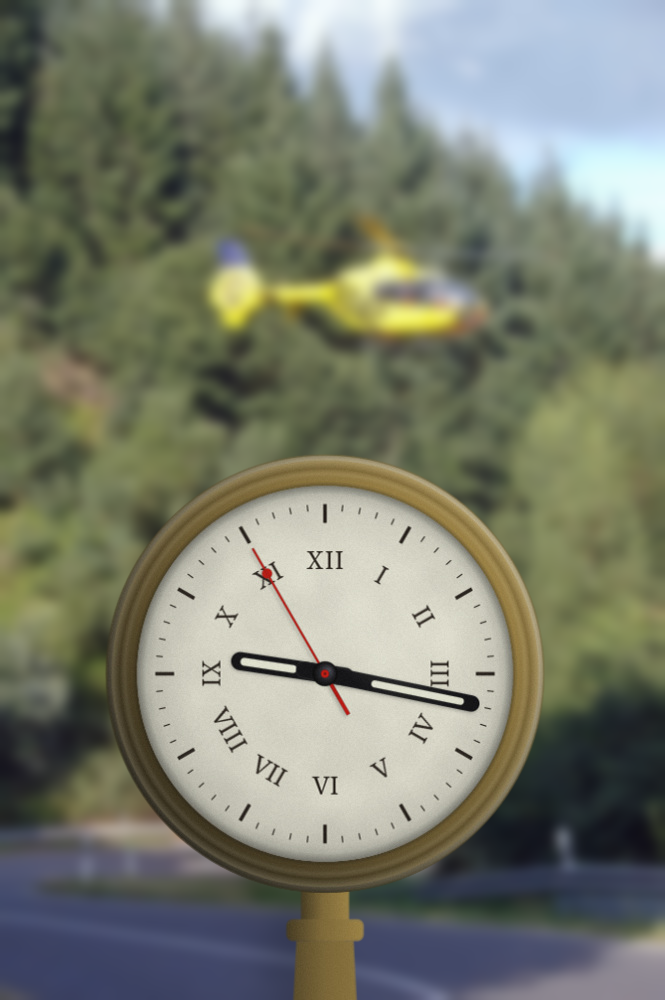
9:16:55
